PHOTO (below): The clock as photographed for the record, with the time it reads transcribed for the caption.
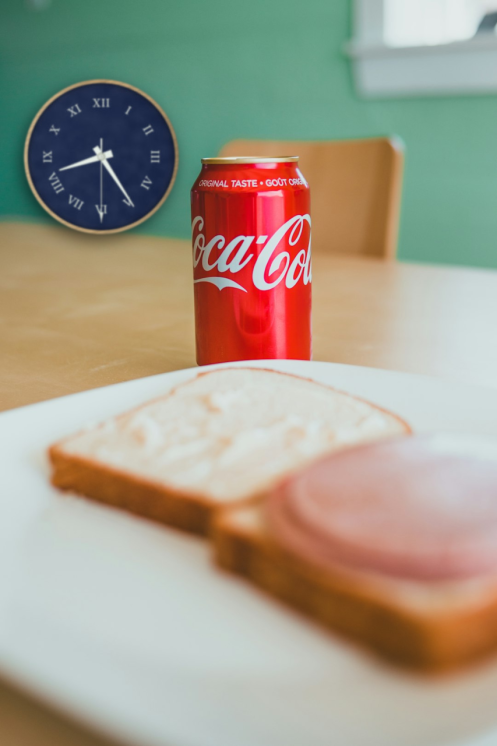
8:24:30
